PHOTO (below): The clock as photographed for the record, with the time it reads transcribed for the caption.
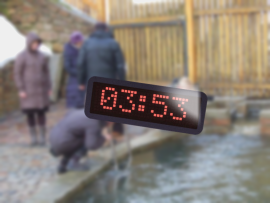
3:53
